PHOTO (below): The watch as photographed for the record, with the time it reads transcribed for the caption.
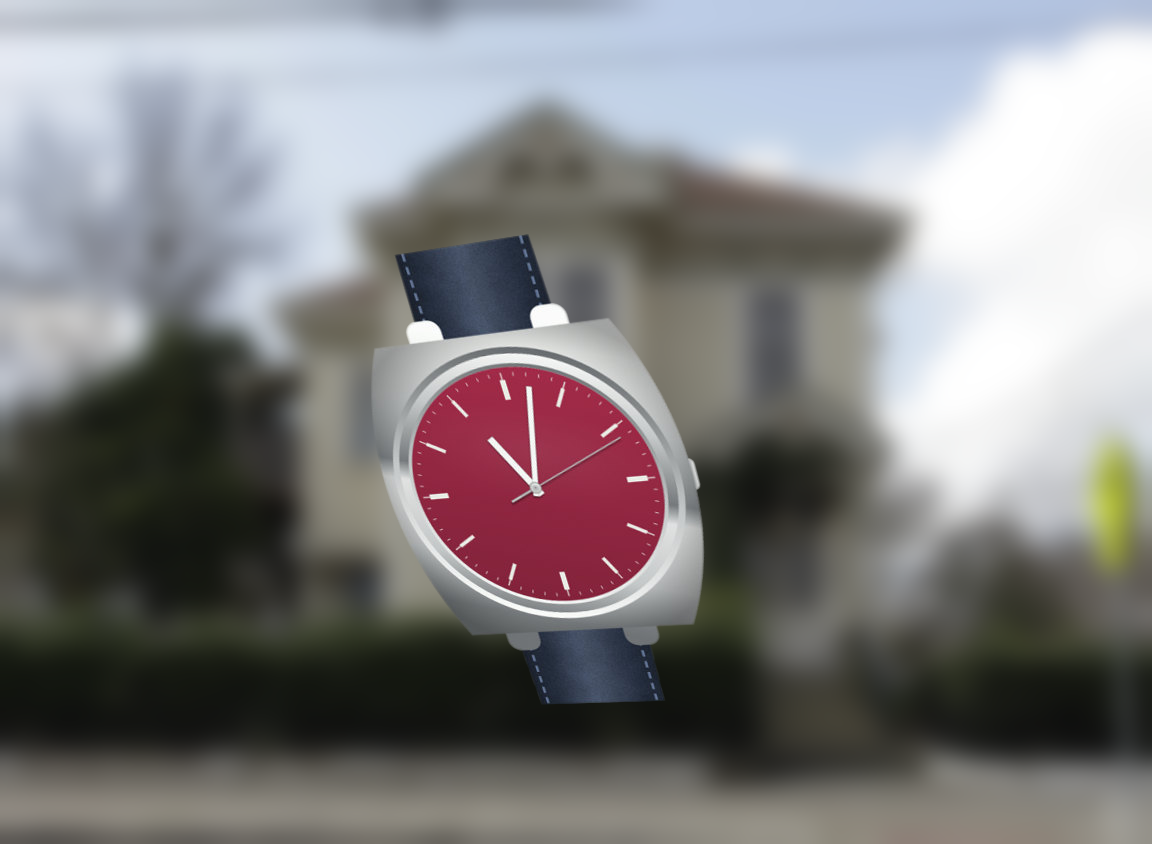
11:02:11
